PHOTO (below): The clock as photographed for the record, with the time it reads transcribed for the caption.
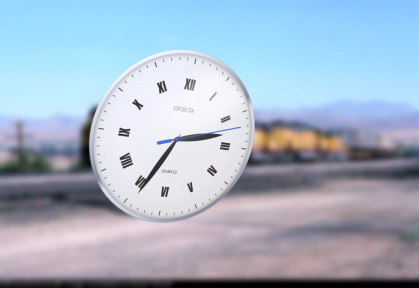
2:34:12
